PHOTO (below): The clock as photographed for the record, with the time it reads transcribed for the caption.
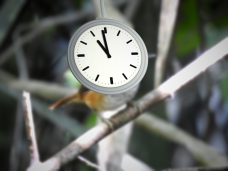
10:59
